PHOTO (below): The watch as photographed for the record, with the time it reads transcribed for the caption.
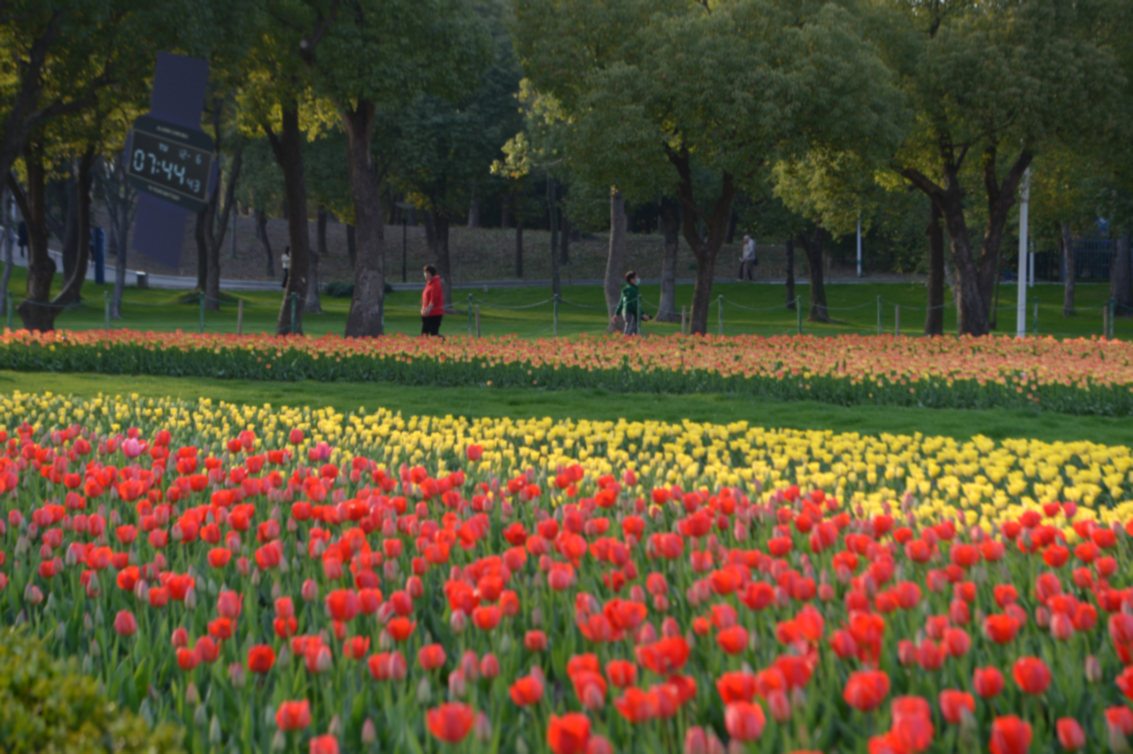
7:44
